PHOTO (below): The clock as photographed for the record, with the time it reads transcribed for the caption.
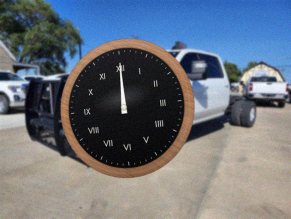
12:00
